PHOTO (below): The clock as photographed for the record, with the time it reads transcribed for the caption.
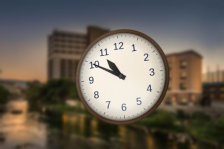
10:50
